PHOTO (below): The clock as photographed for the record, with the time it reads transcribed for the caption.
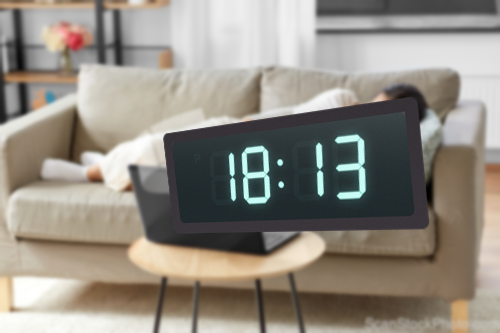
18:13
